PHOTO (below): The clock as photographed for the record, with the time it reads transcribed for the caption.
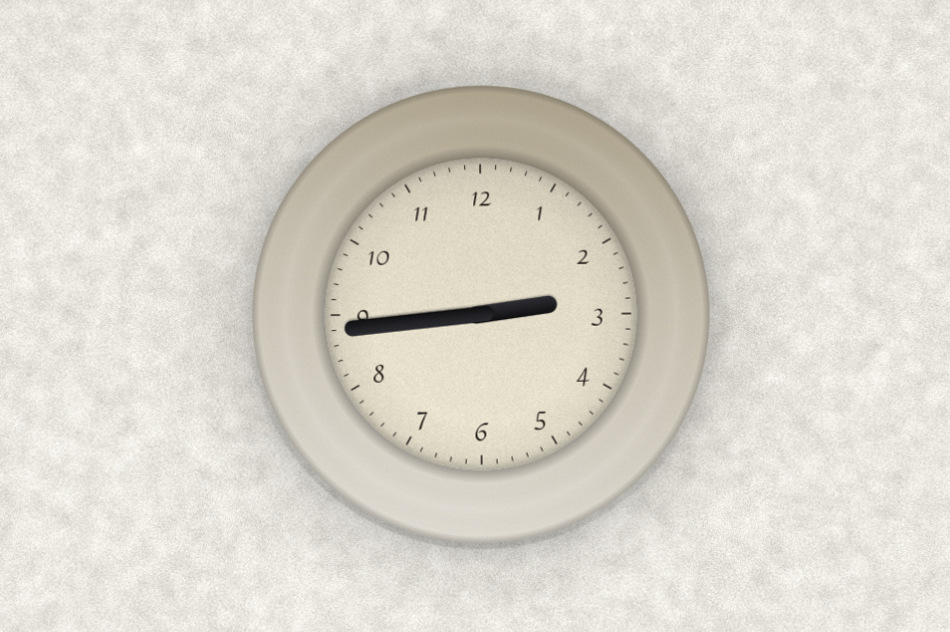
2:44
